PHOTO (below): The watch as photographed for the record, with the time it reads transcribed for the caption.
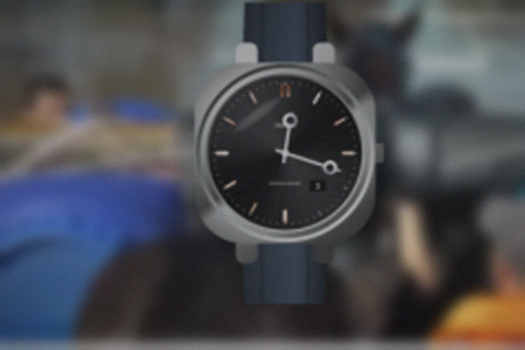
12:18
